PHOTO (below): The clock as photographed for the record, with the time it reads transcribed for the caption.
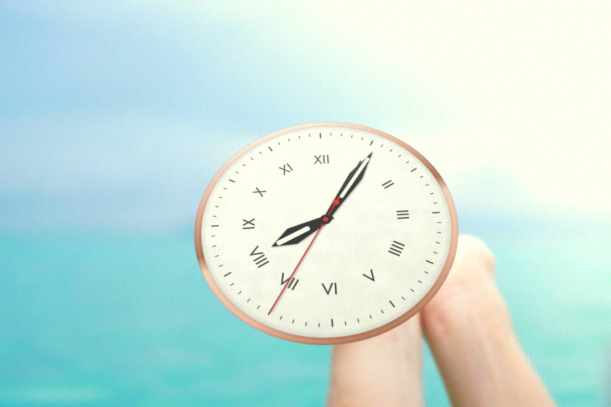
8:05:35
